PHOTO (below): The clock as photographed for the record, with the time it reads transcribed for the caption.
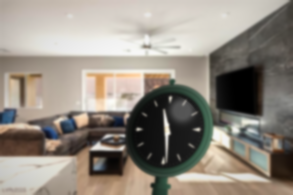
11:29
